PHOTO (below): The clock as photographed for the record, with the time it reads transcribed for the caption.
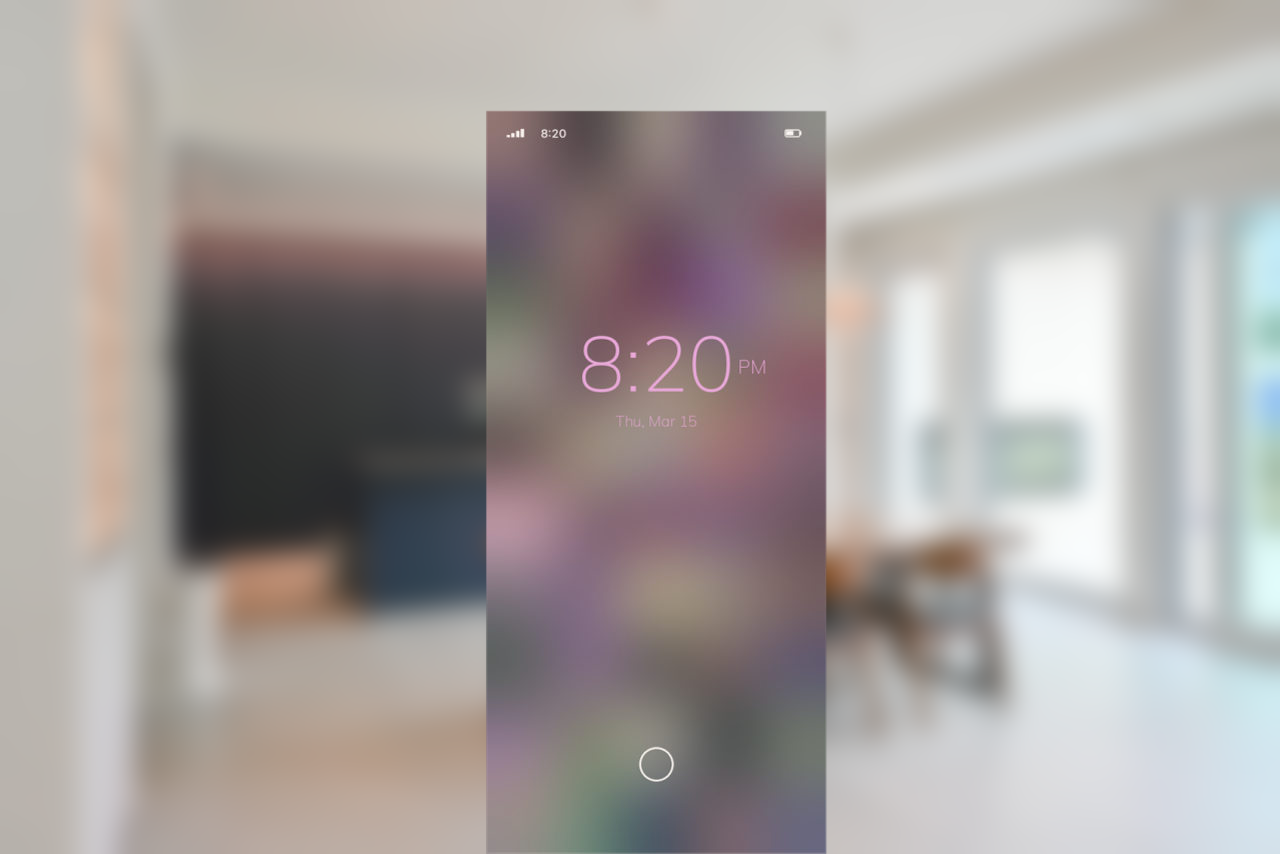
8:20
